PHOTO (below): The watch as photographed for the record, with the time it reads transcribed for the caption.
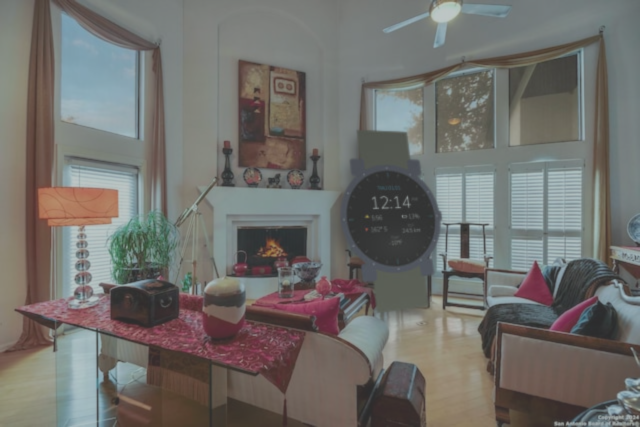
12:14
